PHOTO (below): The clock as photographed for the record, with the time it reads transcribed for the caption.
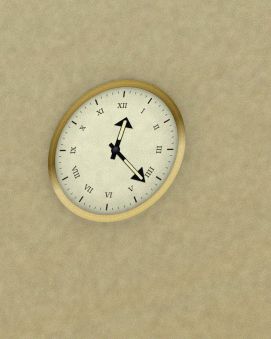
12:22
